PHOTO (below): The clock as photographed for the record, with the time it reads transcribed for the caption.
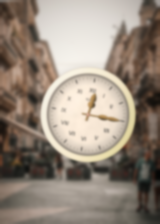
12:15
